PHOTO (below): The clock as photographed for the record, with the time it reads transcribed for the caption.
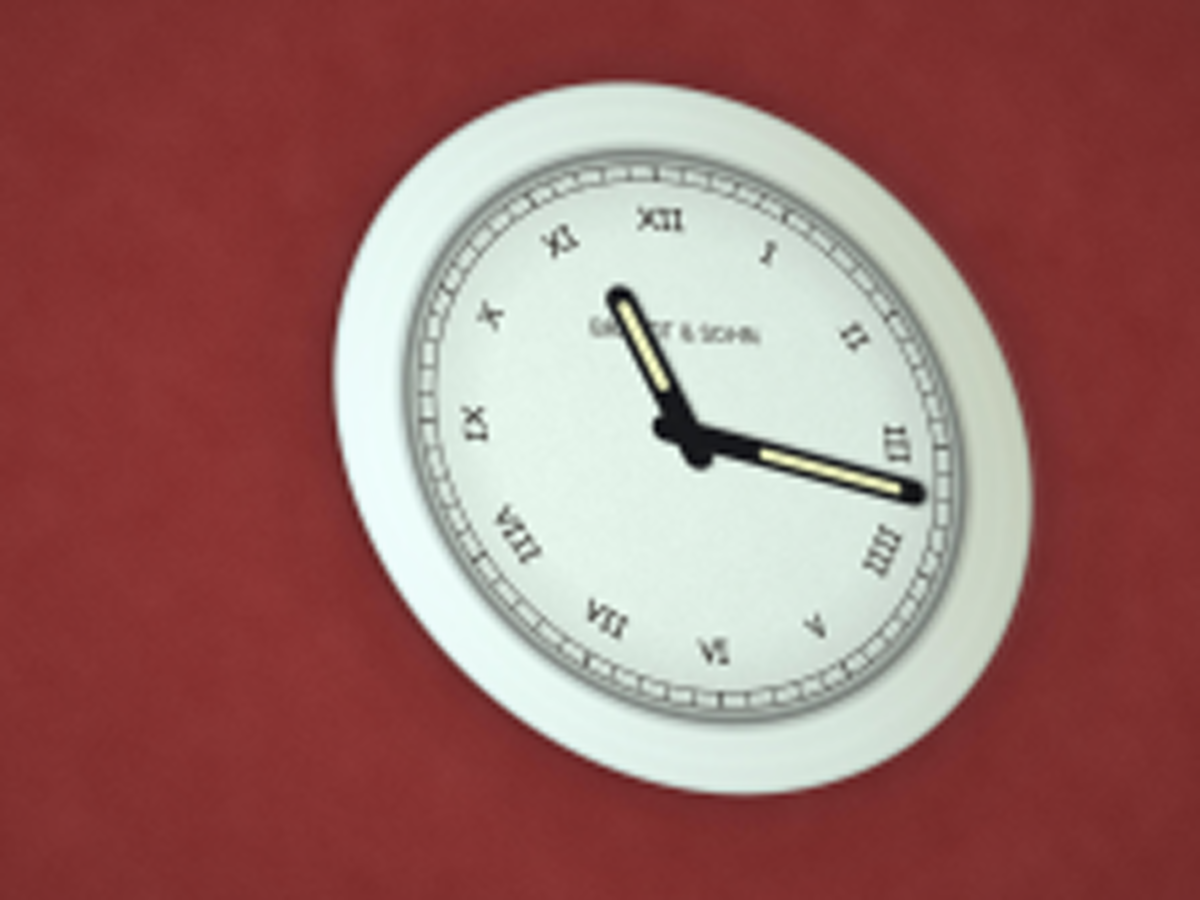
11:17
